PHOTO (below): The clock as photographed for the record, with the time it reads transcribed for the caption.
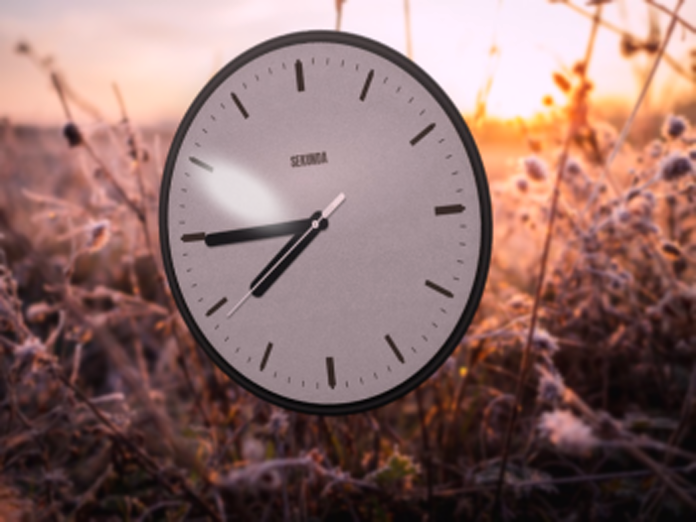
7:44:39
